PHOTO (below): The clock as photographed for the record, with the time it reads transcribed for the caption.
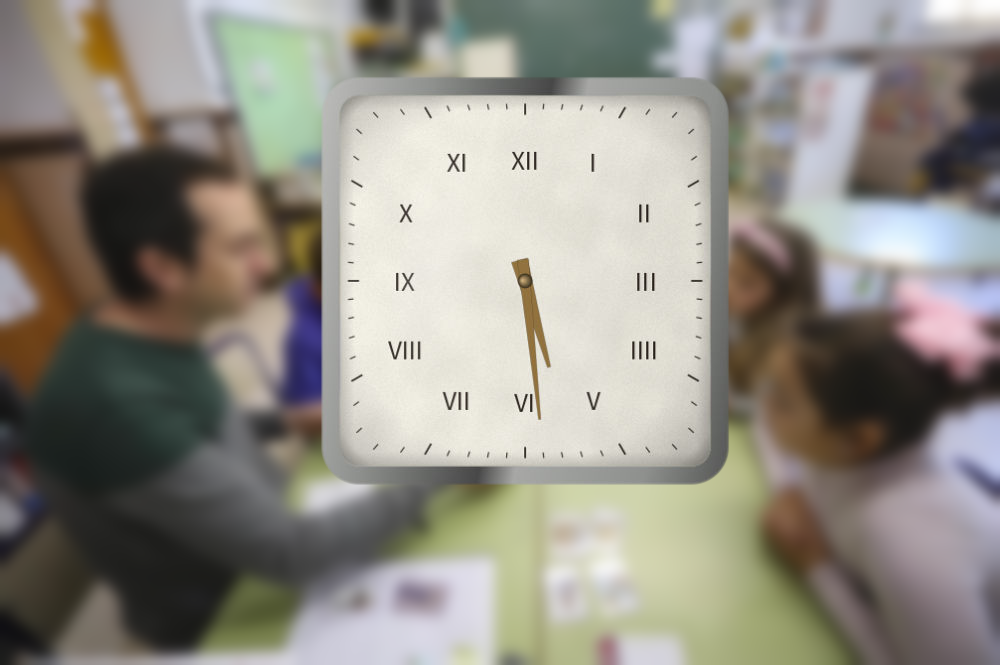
5:29
